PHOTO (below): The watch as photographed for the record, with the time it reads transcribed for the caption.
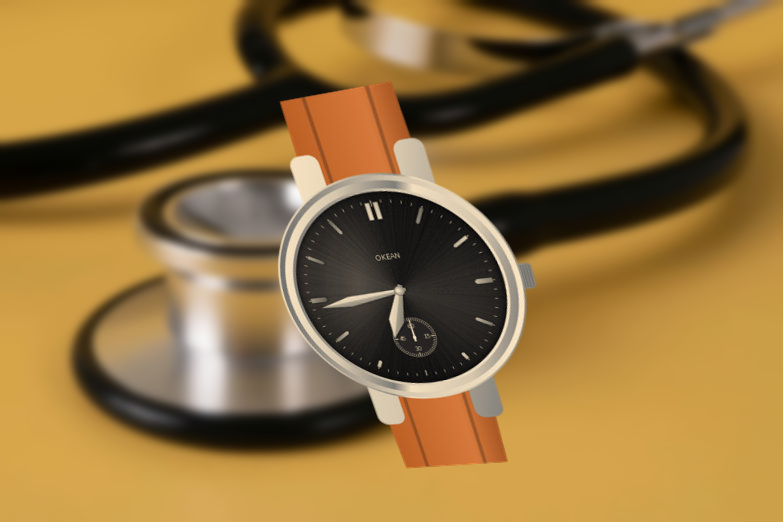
6:44
